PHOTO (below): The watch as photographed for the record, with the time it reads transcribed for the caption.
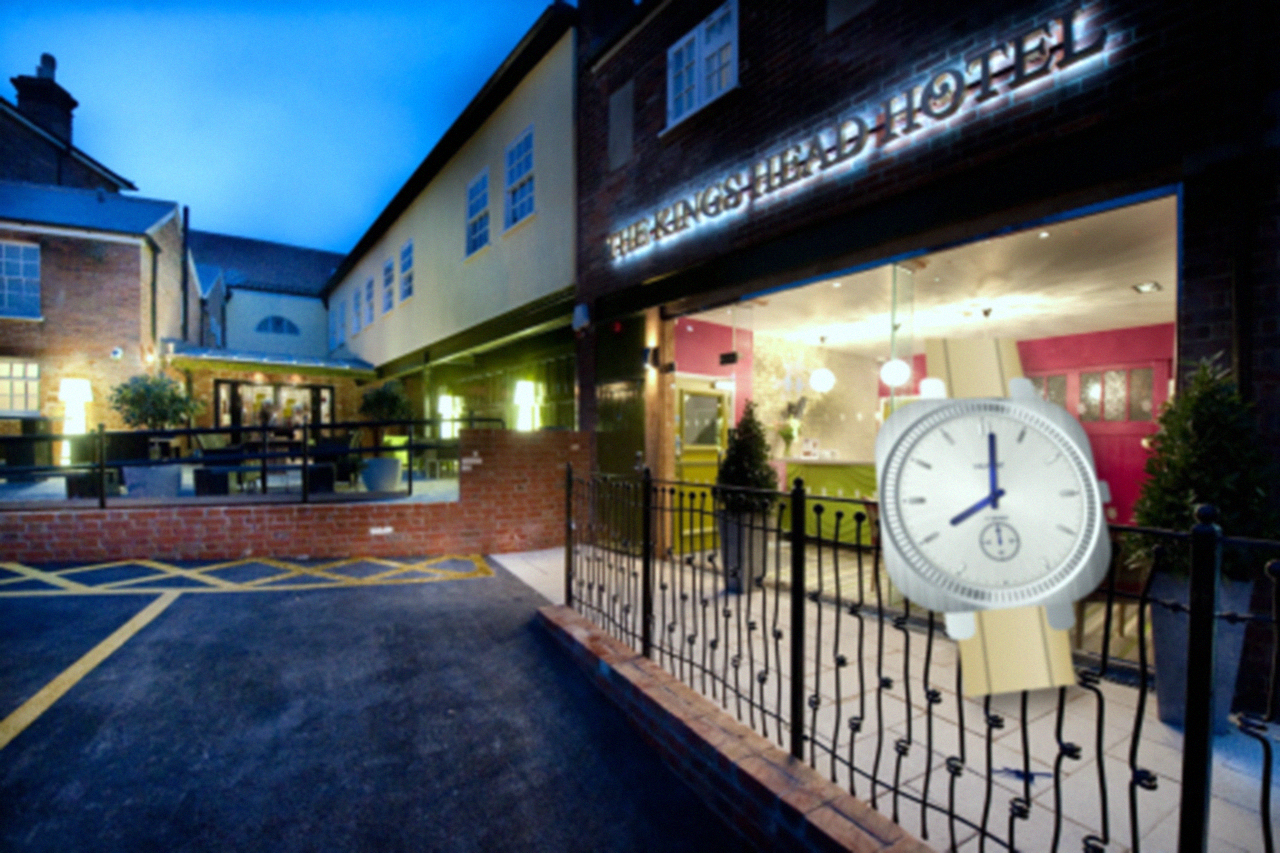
8:01
